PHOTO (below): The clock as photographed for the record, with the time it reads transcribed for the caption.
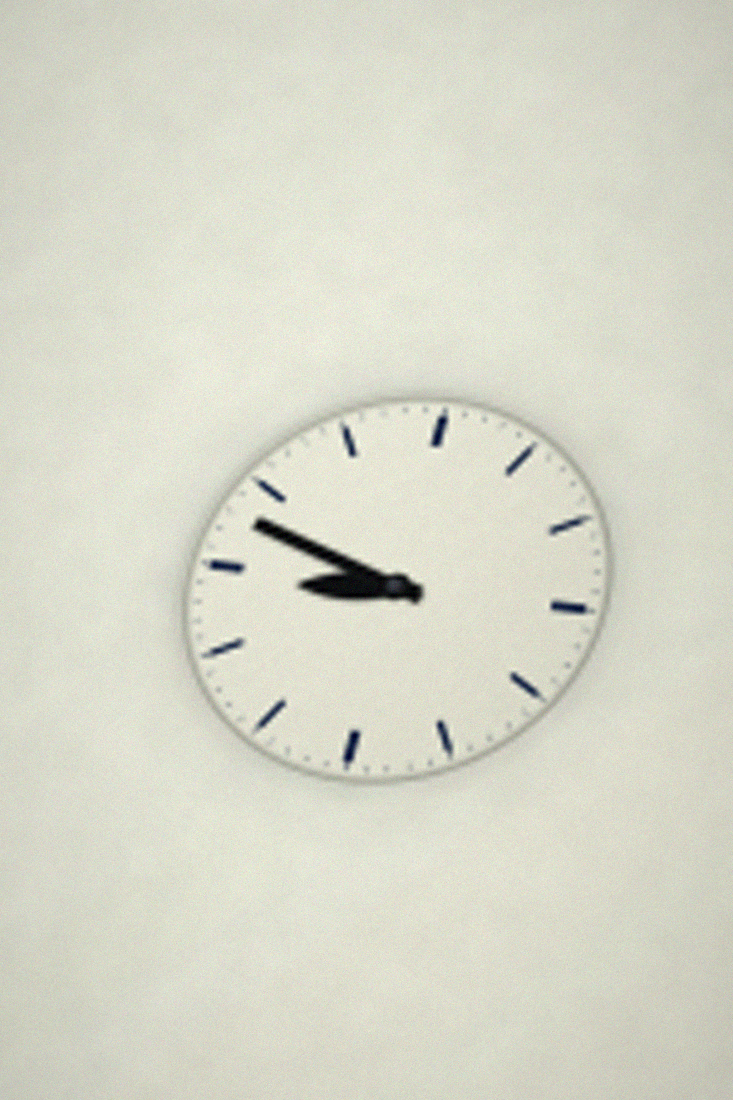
8:48
